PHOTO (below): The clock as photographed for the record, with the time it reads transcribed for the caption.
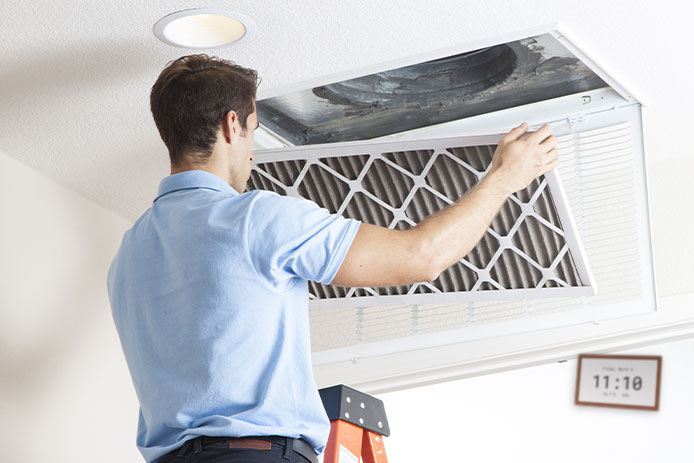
11:10
